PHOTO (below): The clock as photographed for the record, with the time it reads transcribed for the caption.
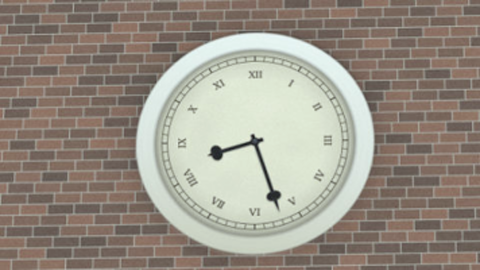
8:27
